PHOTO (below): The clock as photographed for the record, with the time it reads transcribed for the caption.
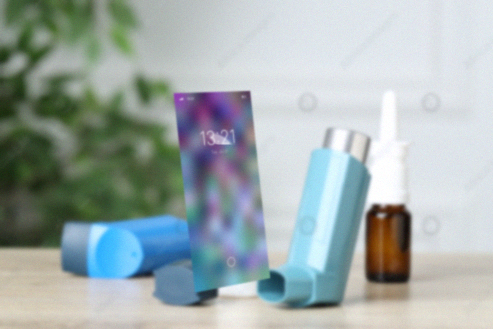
13:21
